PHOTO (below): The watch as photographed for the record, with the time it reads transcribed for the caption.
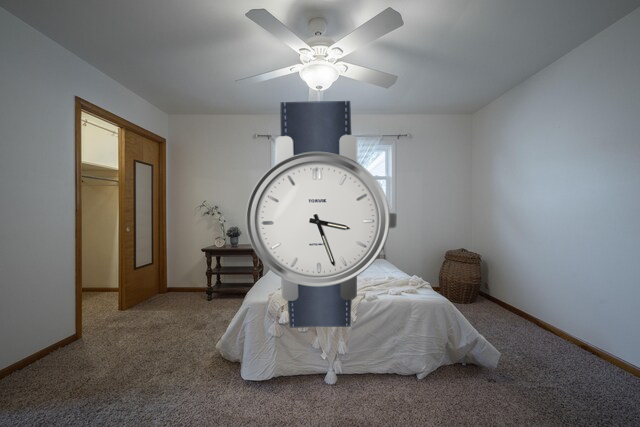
3:27
